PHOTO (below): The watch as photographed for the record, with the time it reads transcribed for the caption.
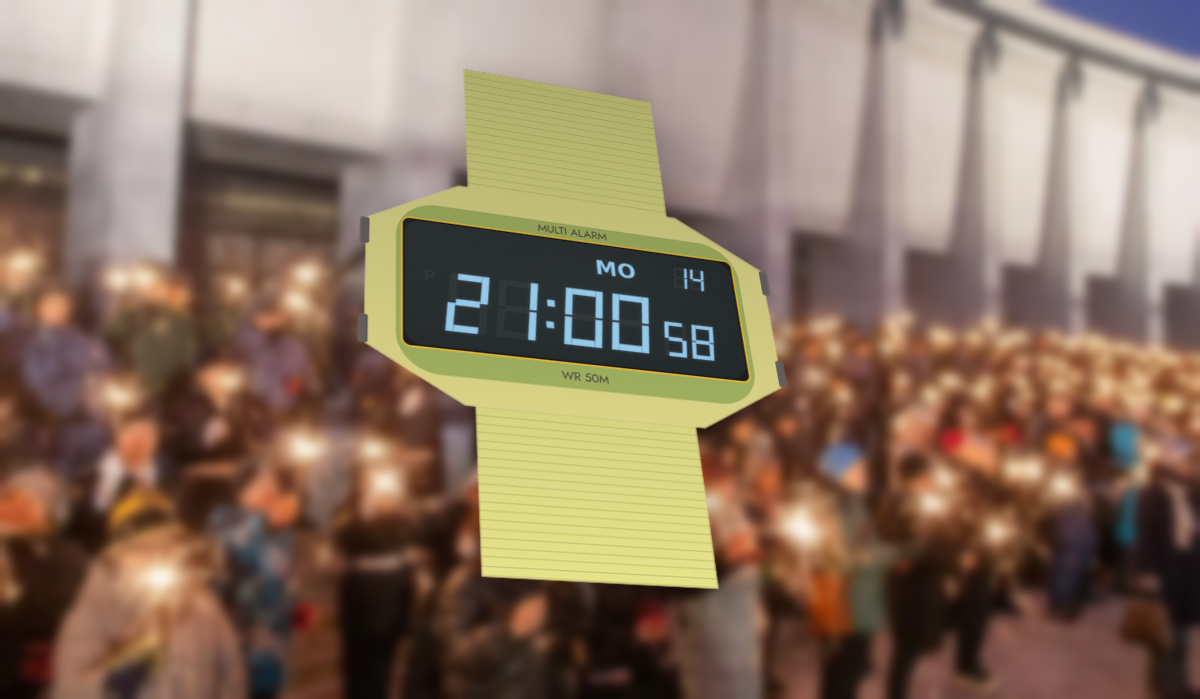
21:00:58
